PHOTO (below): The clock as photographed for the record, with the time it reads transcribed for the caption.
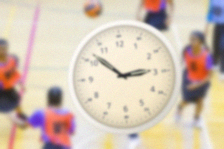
2:52
